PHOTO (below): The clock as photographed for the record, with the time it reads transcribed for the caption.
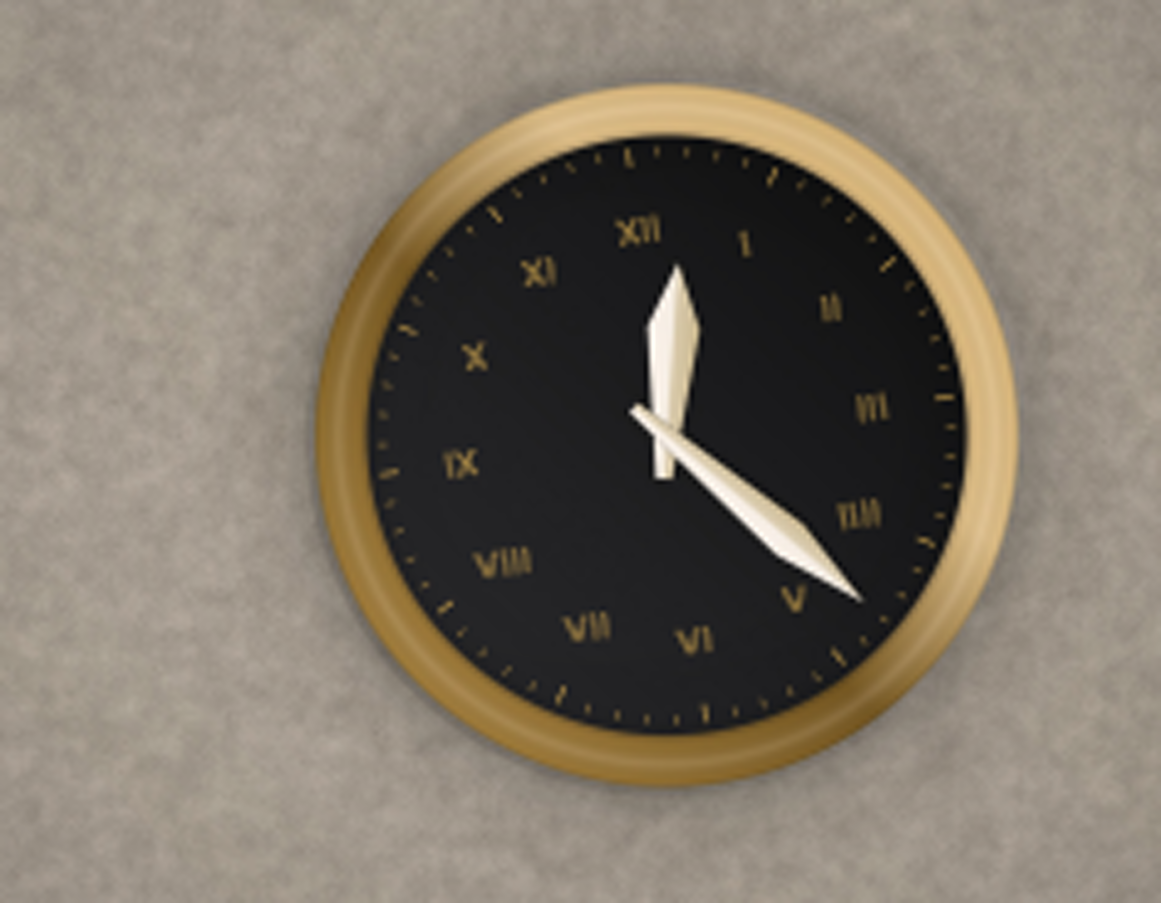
12:23
